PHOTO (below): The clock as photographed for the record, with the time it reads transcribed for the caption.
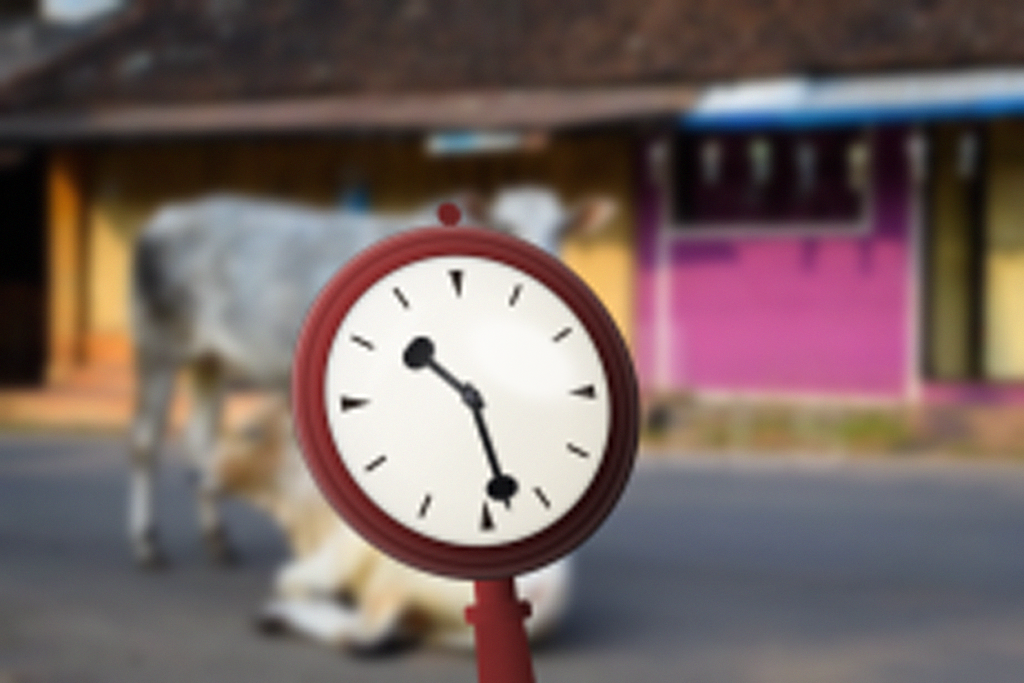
10:28
